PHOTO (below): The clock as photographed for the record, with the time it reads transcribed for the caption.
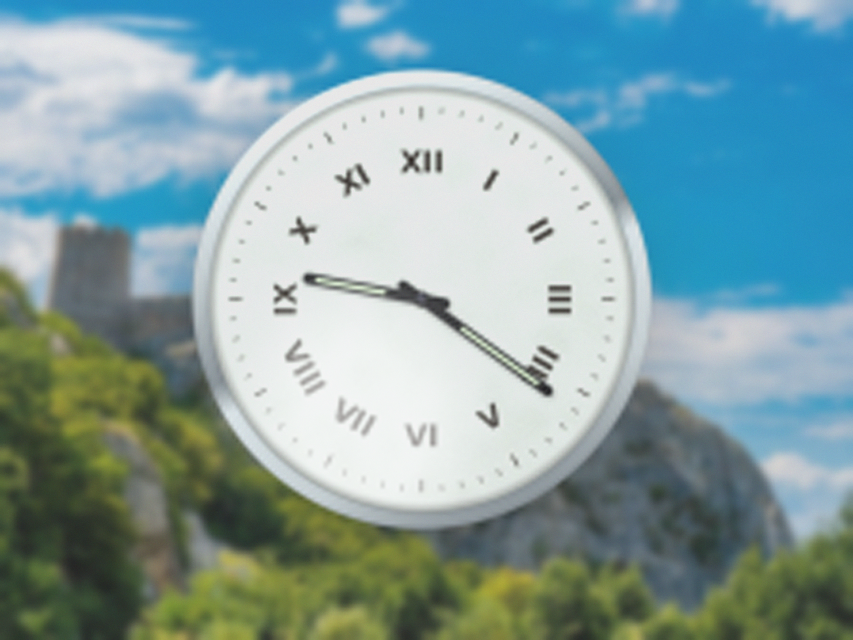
9:21
